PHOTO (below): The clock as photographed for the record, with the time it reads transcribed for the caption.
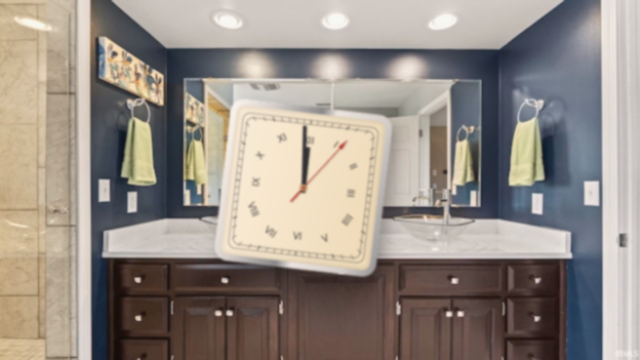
11:59:06
